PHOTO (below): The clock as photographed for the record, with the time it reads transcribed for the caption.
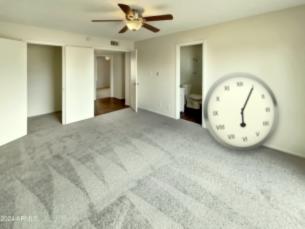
6:05
